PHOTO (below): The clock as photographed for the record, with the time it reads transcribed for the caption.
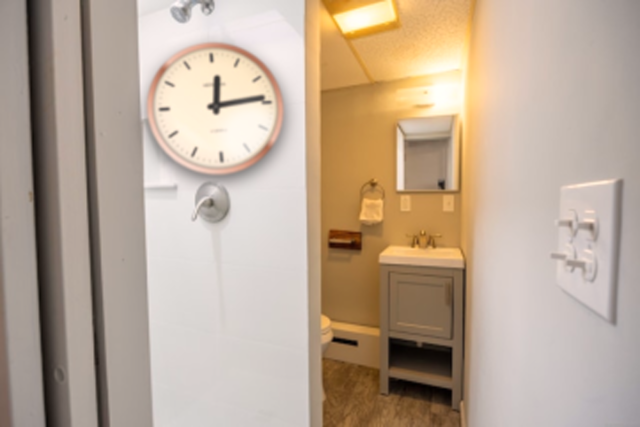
12:14
